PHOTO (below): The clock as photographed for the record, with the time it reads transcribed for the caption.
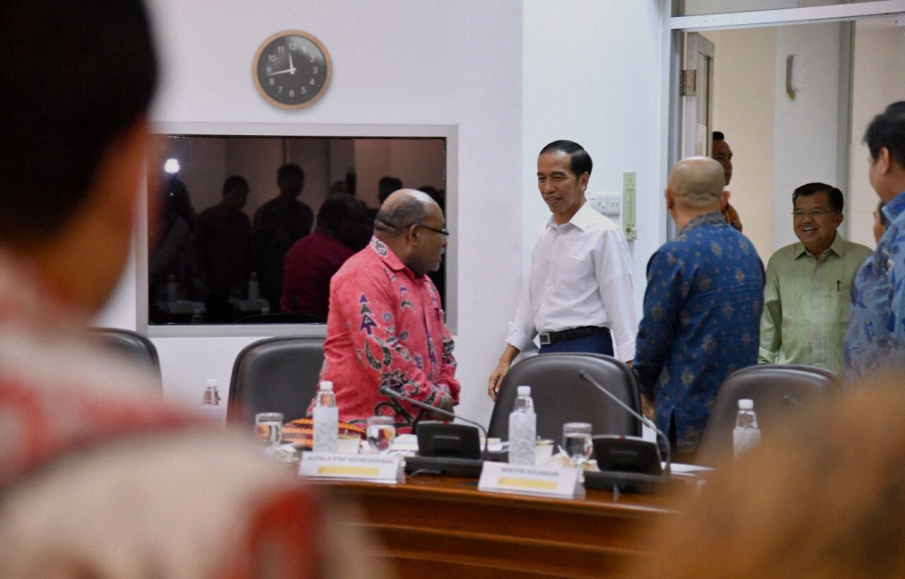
11:43
